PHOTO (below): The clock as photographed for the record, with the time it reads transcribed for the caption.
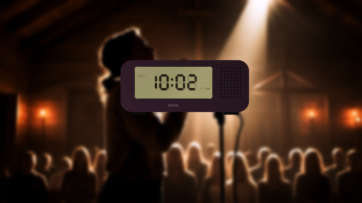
10:02
